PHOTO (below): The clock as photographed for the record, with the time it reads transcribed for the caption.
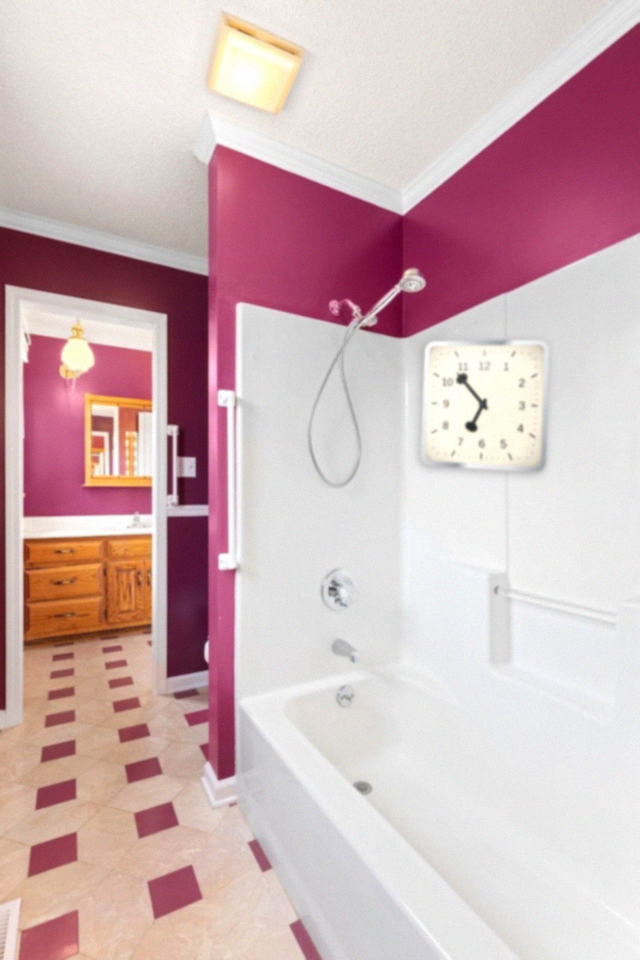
6:53
